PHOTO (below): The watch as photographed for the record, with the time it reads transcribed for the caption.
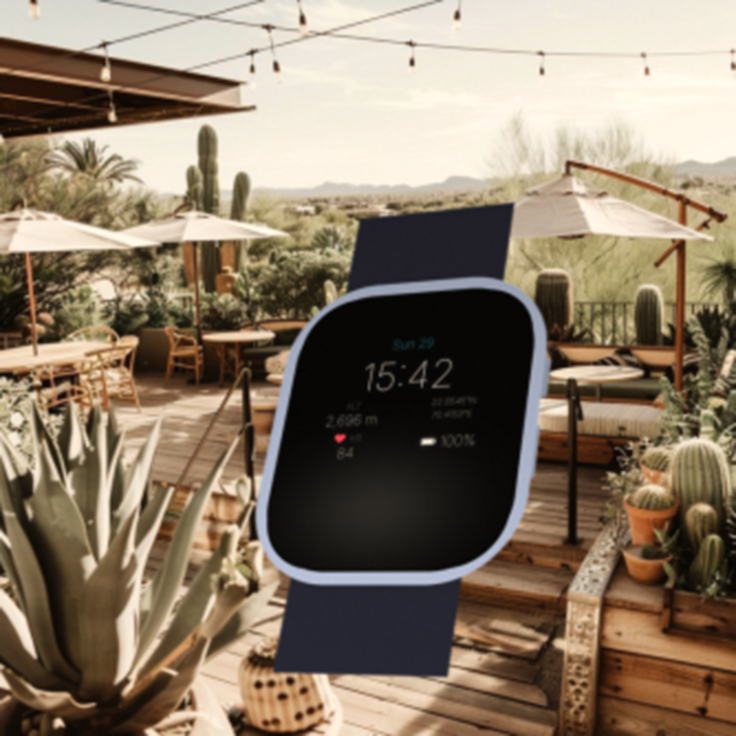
15:42
